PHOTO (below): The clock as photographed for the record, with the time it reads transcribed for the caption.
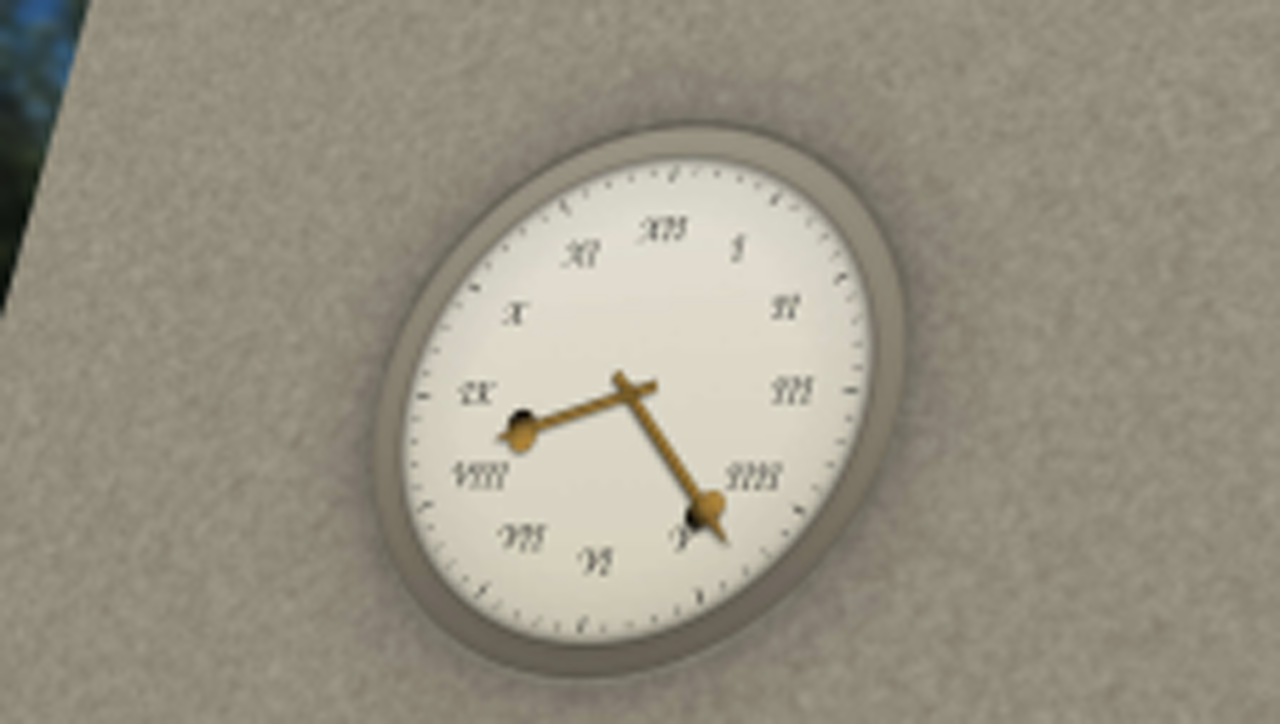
8:23
